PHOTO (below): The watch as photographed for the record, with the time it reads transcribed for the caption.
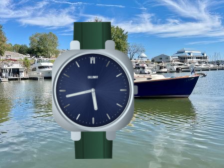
5:43
